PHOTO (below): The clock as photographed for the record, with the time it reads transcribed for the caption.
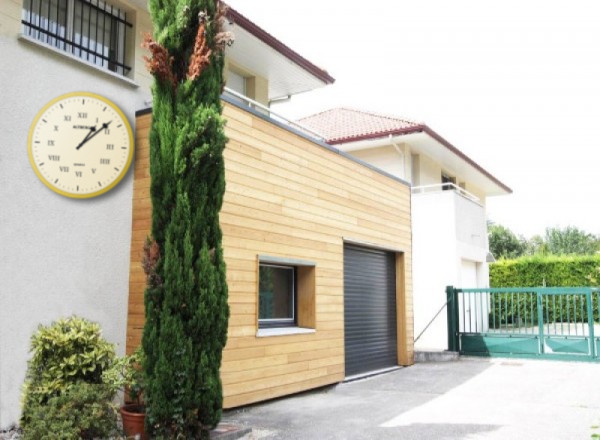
1:08
